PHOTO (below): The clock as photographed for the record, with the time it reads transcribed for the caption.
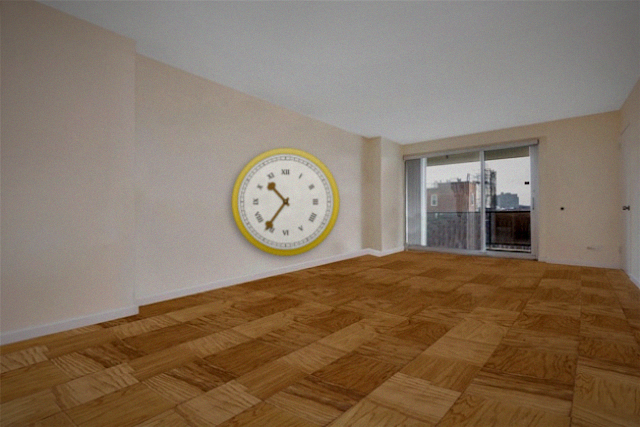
10:36
